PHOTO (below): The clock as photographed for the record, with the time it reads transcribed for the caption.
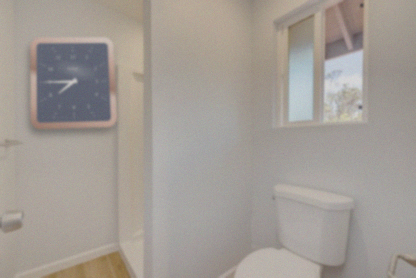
7:45
